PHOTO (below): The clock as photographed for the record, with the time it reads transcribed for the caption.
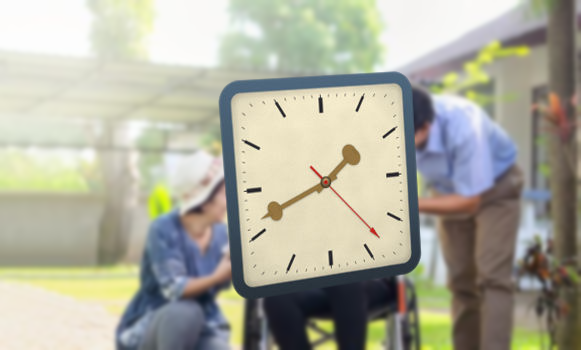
1:41:23
